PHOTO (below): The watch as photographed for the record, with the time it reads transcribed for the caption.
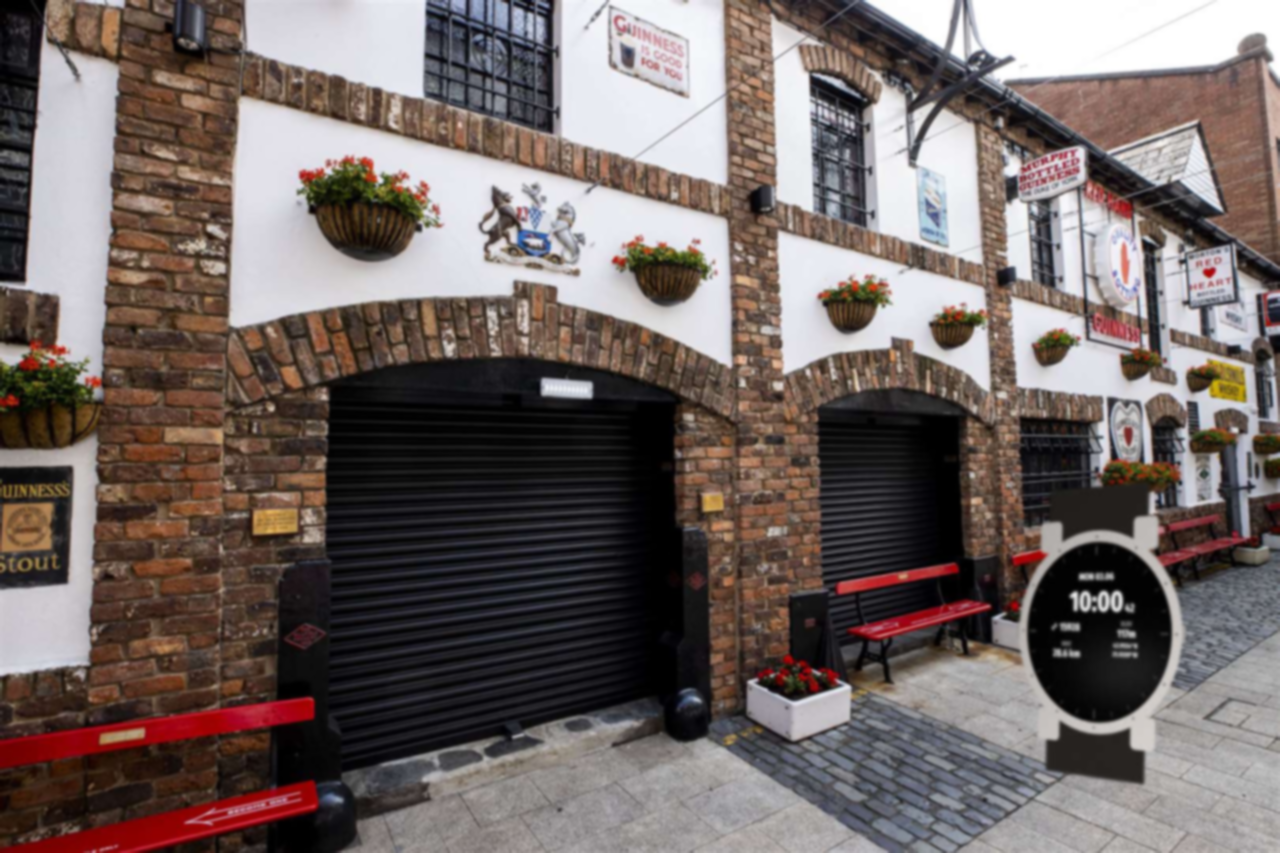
10:00
